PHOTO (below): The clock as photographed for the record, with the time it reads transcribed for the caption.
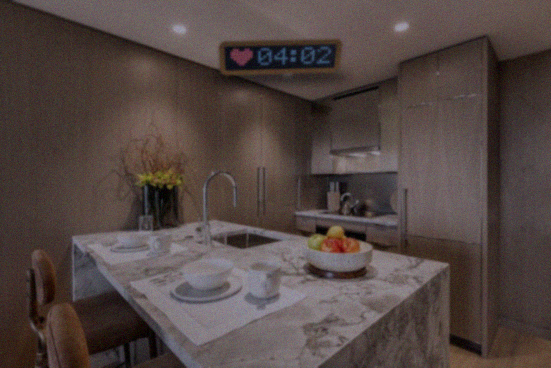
4:02
